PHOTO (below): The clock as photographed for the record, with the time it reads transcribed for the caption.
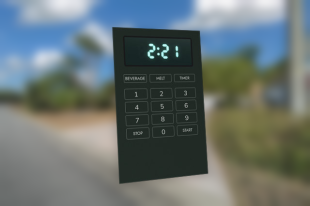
2:21
